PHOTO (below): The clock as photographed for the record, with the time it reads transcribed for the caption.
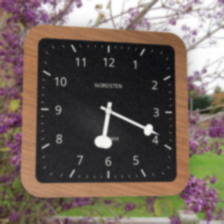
6:19
